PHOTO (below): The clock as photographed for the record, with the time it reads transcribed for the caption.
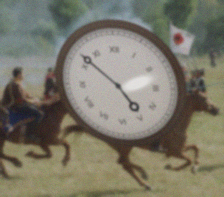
4:52
